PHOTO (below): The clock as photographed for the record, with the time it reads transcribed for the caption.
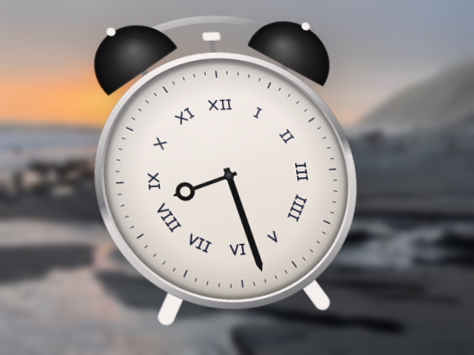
8:28
